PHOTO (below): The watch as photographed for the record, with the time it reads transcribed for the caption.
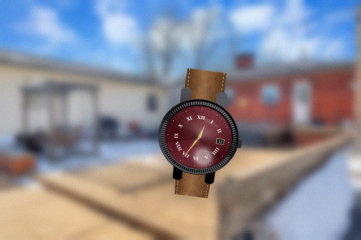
12:35
